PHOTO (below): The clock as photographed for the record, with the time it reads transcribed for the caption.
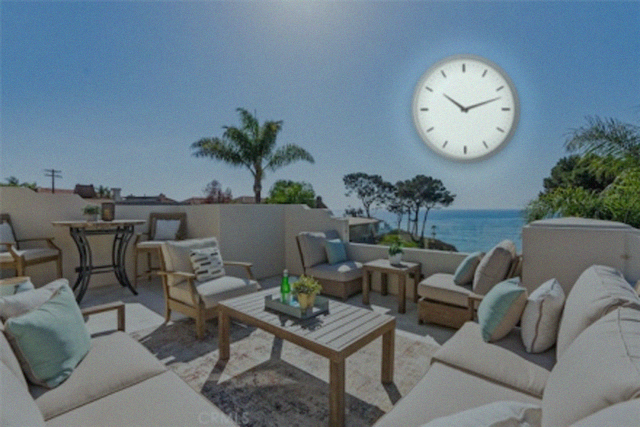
10:12
